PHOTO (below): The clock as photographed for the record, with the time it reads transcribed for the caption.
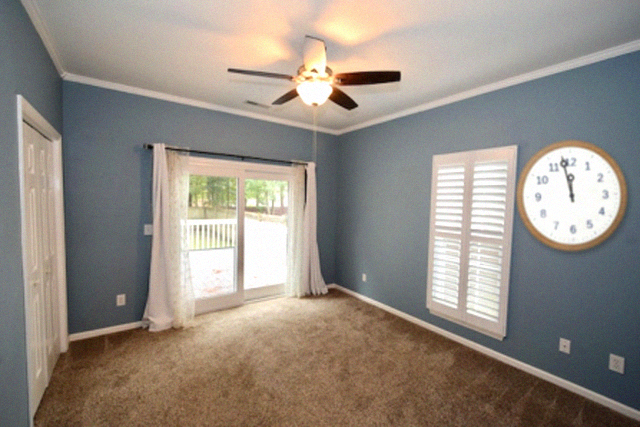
11:58
